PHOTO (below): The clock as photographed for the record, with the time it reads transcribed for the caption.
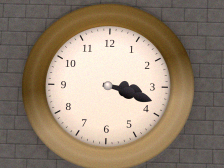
3:18
